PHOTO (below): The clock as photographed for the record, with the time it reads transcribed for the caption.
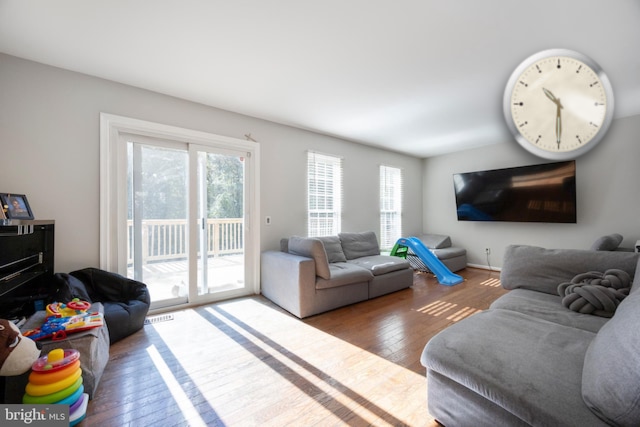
10:30
